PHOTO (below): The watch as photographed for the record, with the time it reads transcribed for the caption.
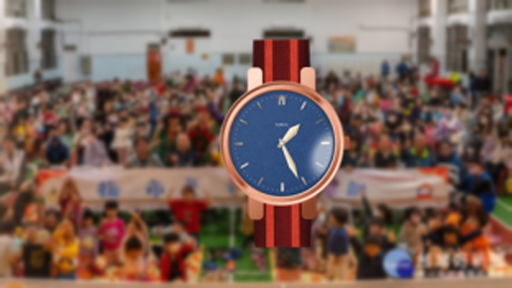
1:26
